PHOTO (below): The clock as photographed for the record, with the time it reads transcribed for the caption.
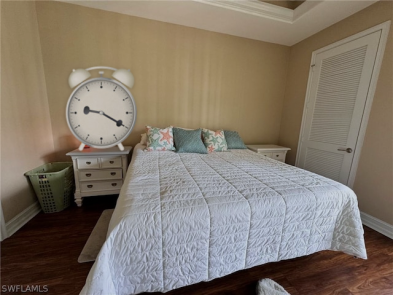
9:20
